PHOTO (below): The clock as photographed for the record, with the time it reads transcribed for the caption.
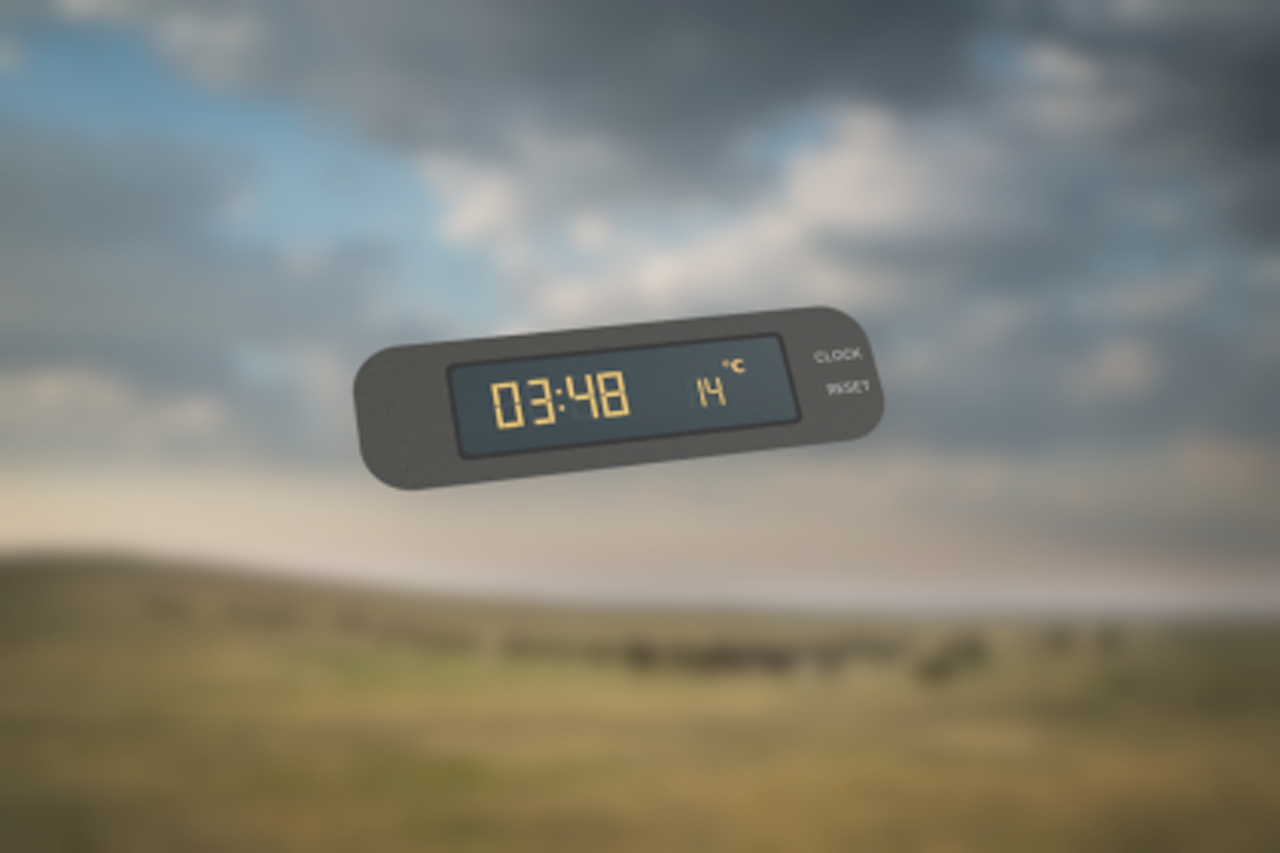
3:48
